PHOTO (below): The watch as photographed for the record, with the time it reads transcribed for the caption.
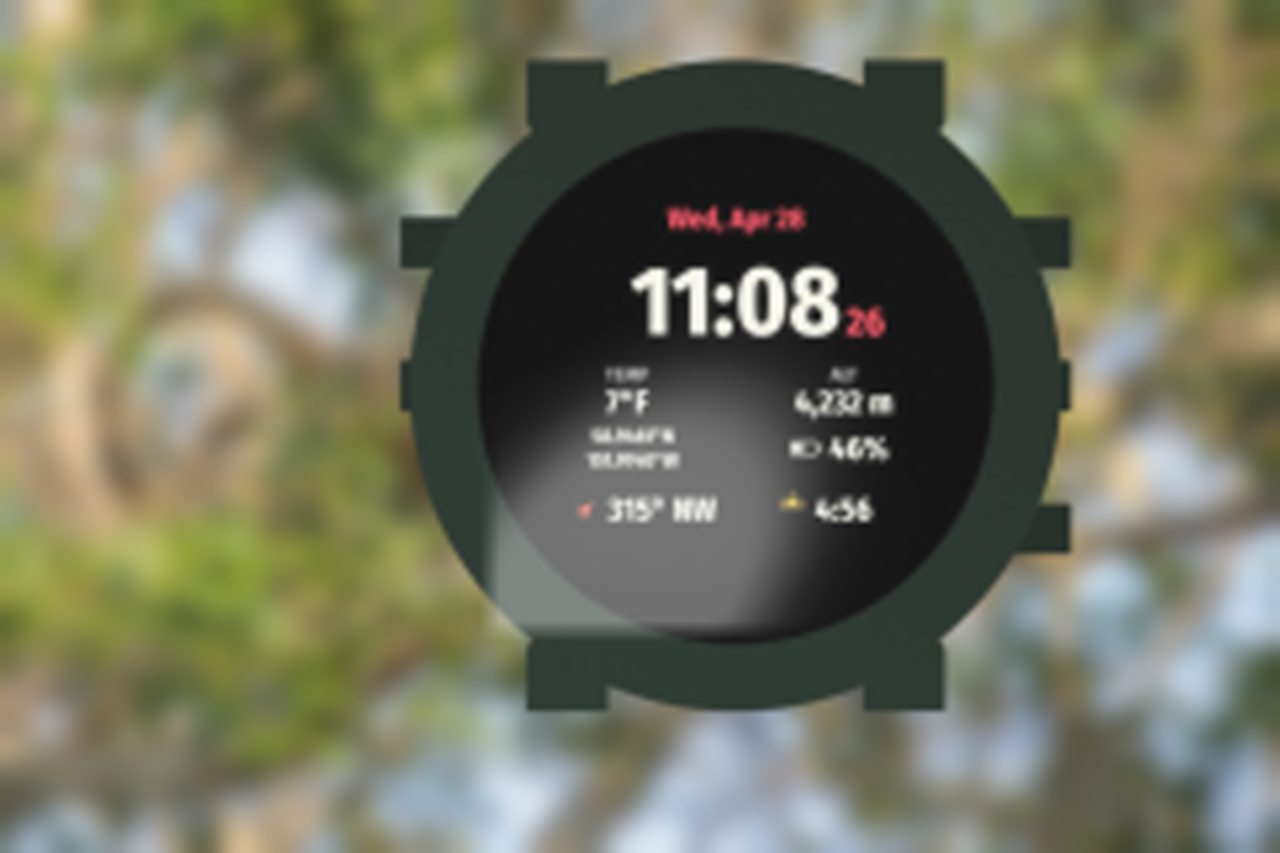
11:08
